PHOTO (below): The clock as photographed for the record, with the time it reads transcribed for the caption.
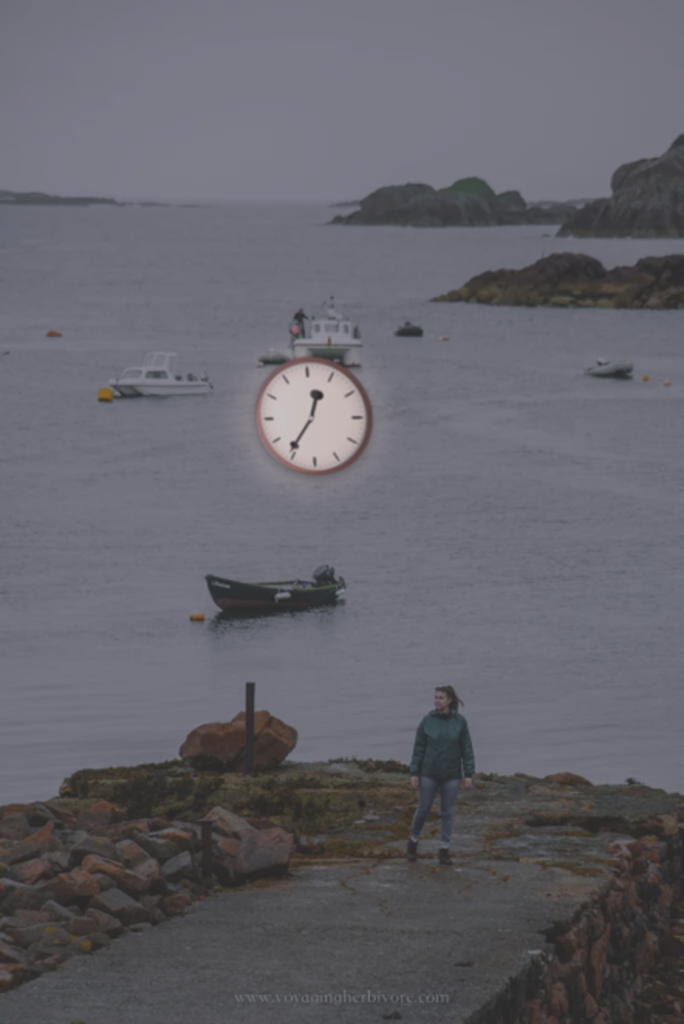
12:36
